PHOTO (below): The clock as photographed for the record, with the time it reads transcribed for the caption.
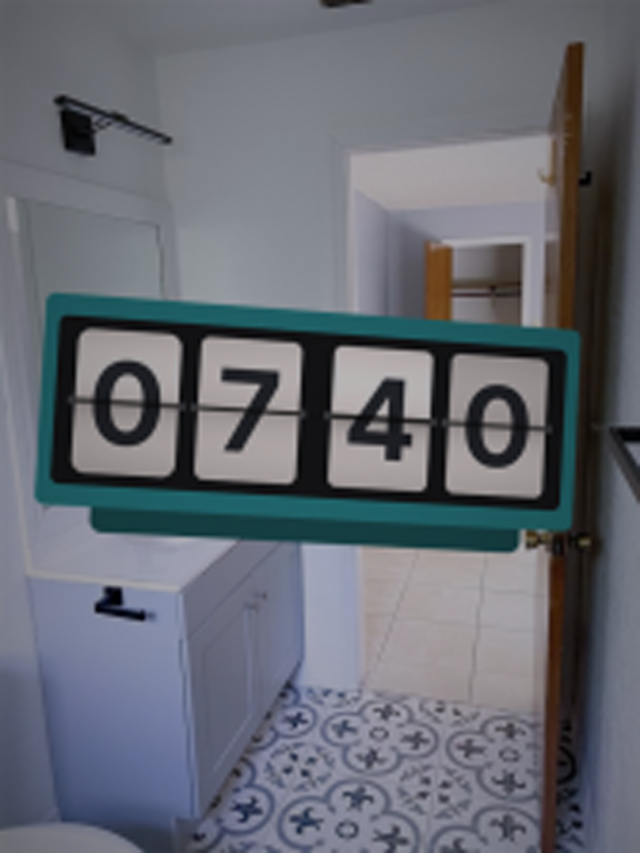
7:40
